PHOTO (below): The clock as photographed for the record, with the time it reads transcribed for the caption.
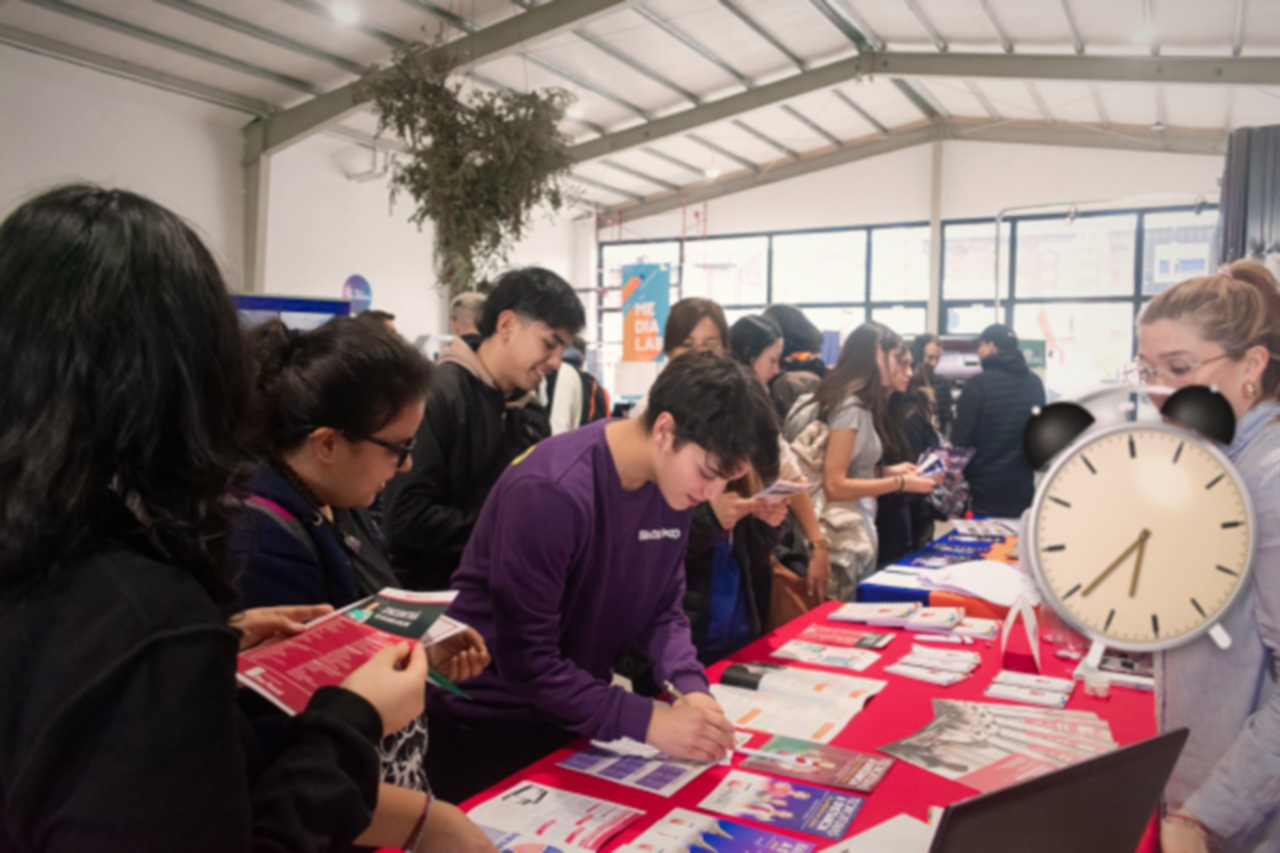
6:39
